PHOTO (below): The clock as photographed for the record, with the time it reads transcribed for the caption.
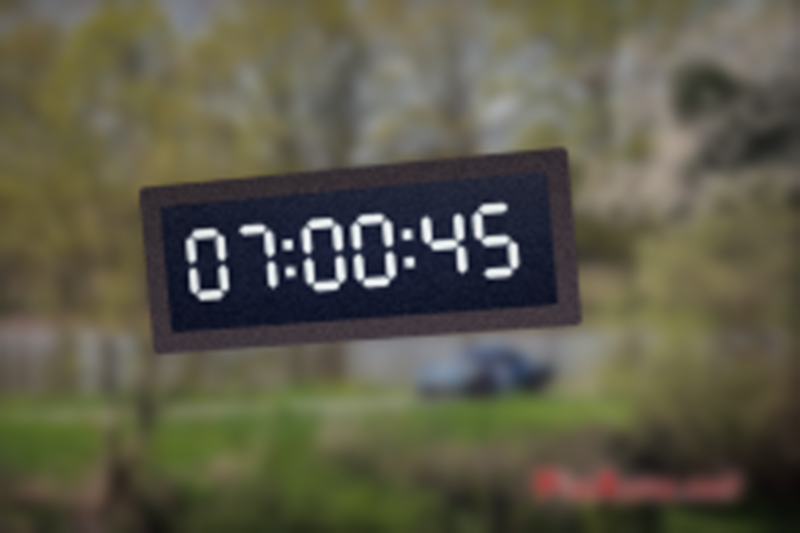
7:00:45
